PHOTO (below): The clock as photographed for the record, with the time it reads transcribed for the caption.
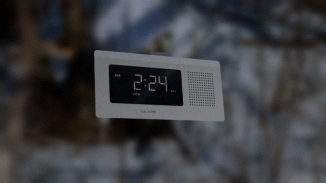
2:24
